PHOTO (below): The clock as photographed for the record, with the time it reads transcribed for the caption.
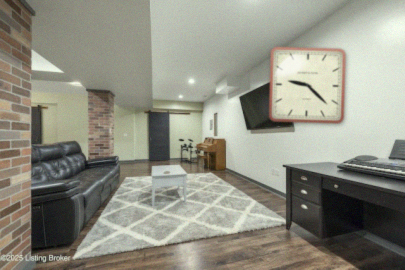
9:22
